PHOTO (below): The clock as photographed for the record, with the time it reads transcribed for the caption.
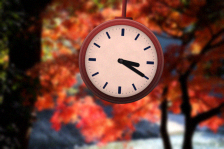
3:20
